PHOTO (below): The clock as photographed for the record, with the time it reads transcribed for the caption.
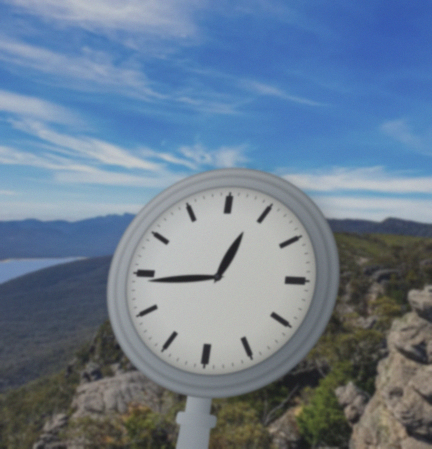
12:44
